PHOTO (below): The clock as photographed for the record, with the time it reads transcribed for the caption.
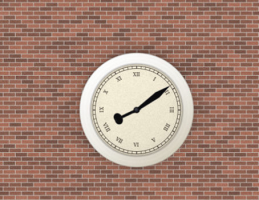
8:09
